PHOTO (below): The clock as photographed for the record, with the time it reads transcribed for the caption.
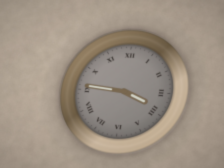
3:46
